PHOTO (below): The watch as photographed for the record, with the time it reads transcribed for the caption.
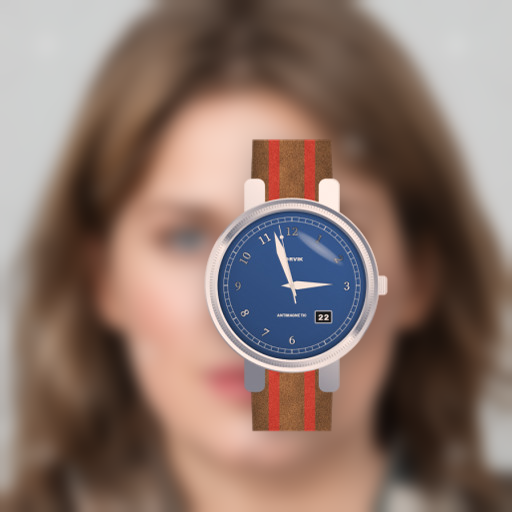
2:56:58
